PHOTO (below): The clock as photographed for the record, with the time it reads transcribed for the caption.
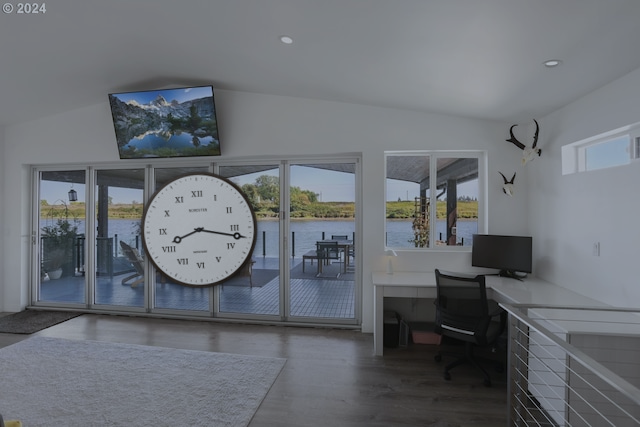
8:17
